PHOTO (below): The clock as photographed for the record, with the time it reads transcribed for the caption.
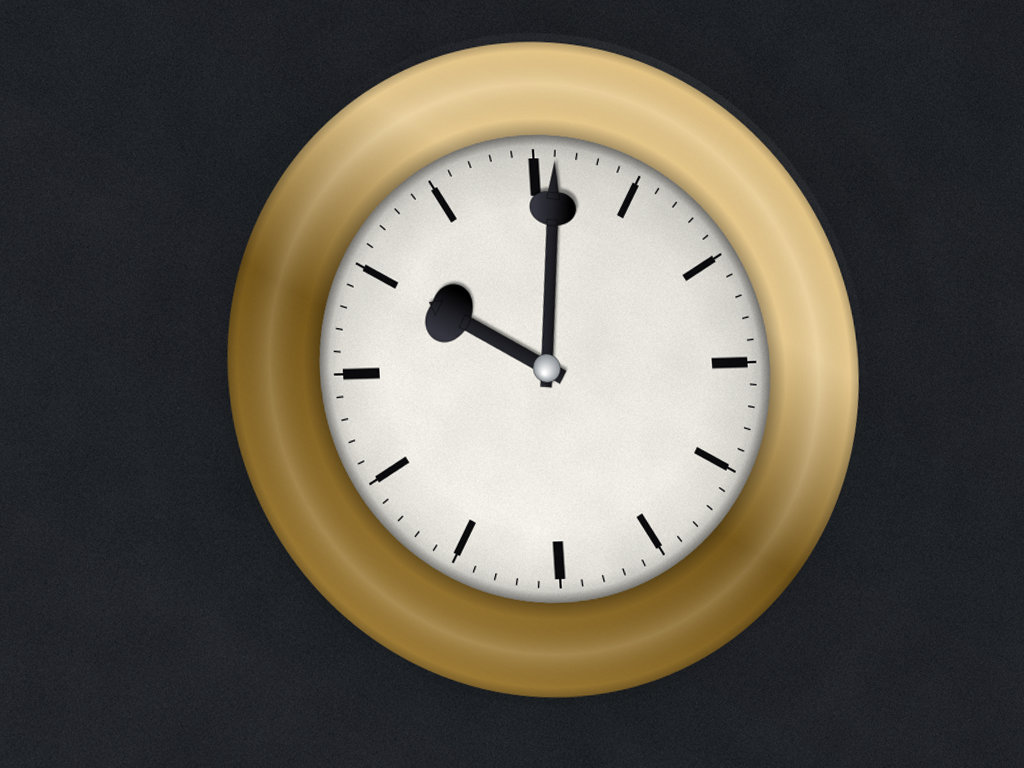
10:01
